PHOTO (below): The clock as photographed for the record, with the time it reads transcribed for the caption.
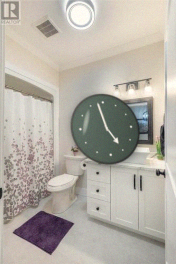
4:58
